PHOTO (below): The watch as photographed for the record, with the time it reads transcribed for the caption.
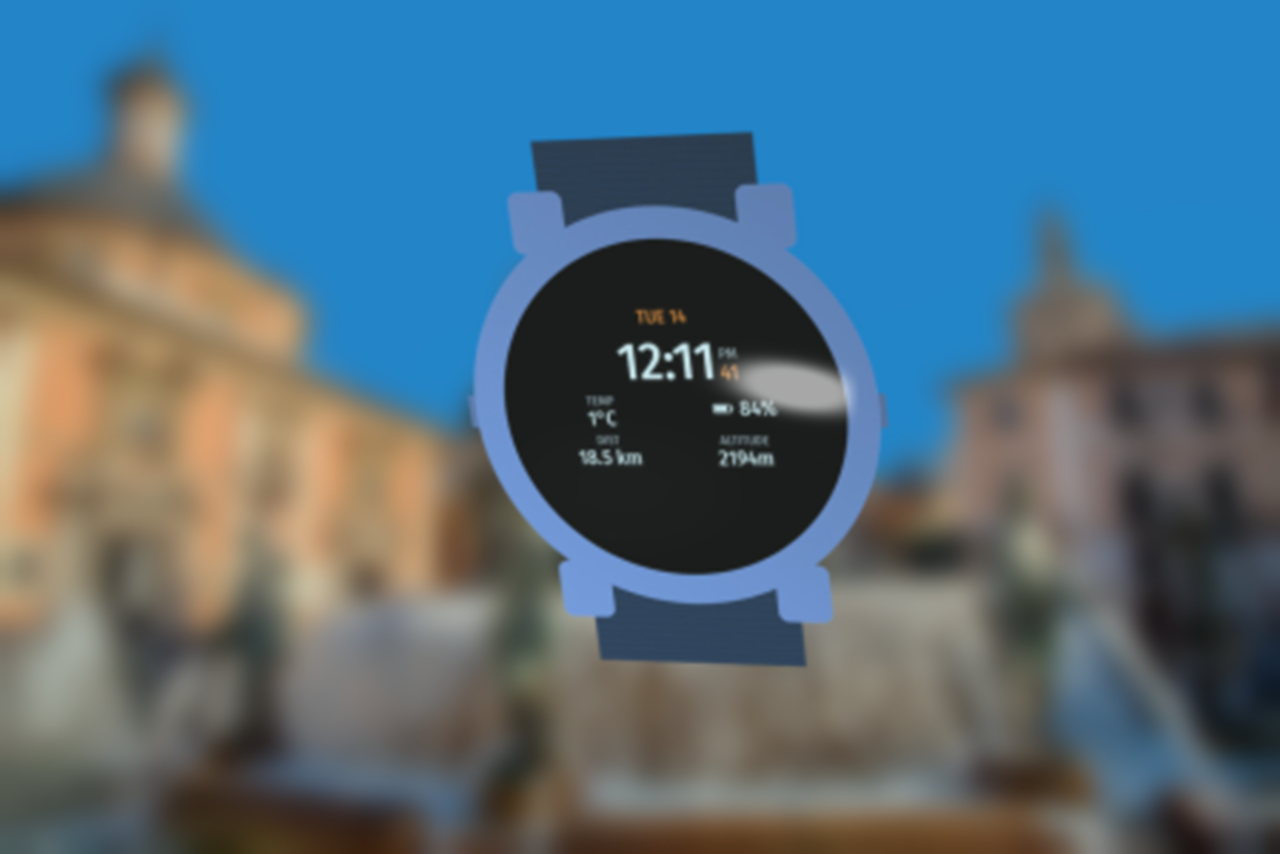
12:11
